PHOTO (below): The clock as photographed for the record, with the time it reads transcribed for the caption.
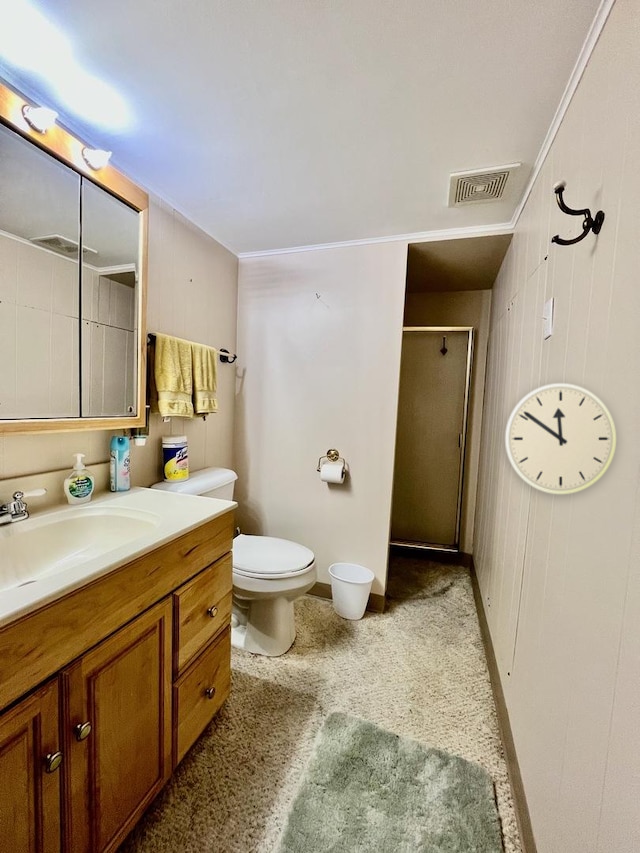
11:51
